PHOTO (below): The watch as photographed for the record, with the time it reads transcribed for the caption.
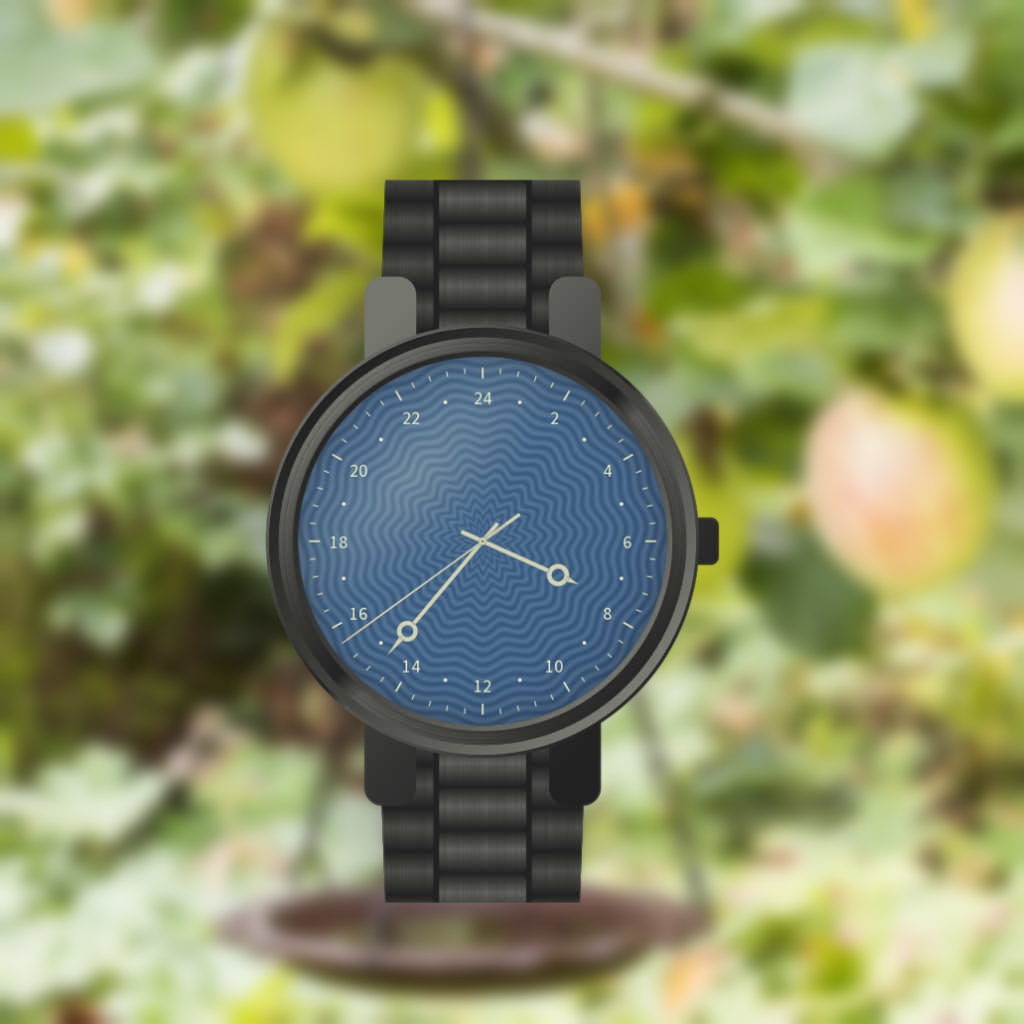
7:36:39
